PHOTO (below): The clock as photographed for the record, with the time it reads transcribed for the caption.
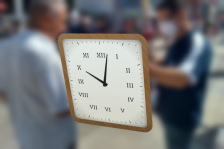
10:02
